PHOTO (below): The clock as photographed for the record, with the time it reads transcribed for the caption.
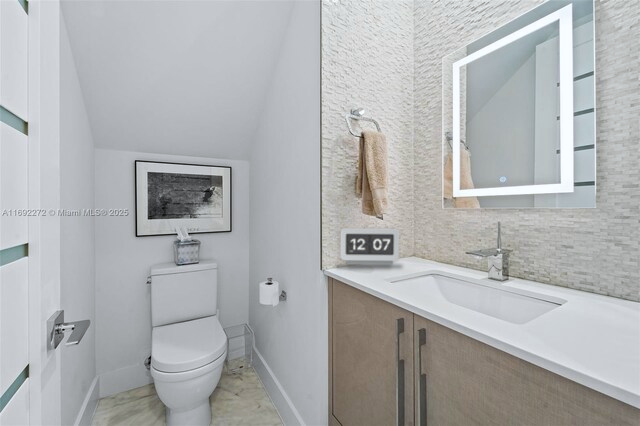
12:07
